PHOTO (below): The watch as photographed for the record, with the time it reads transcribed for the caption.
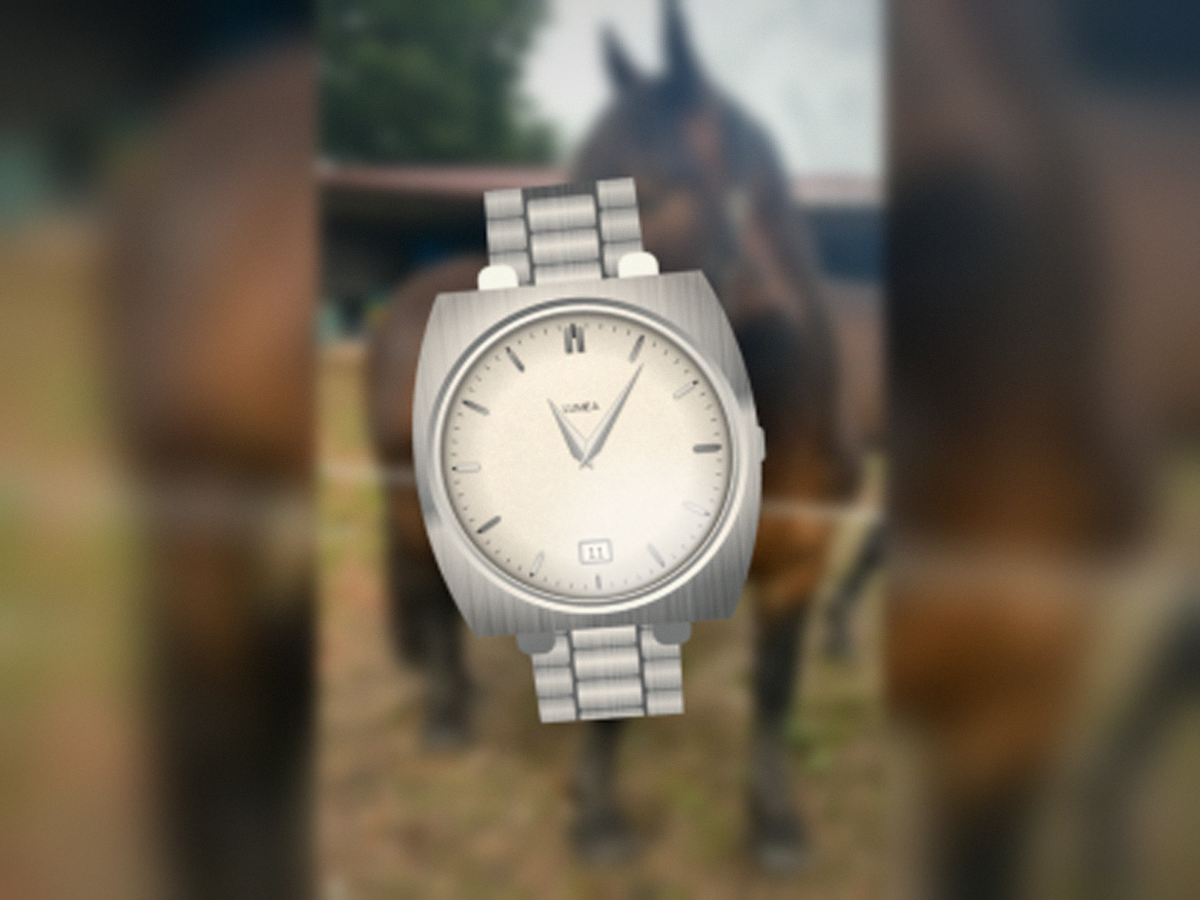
11:06
